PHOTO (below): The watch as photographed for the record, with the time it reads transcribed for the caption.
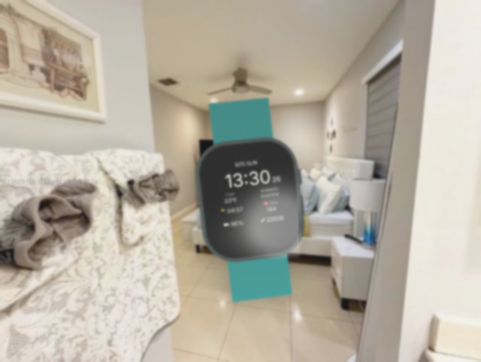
13:30
